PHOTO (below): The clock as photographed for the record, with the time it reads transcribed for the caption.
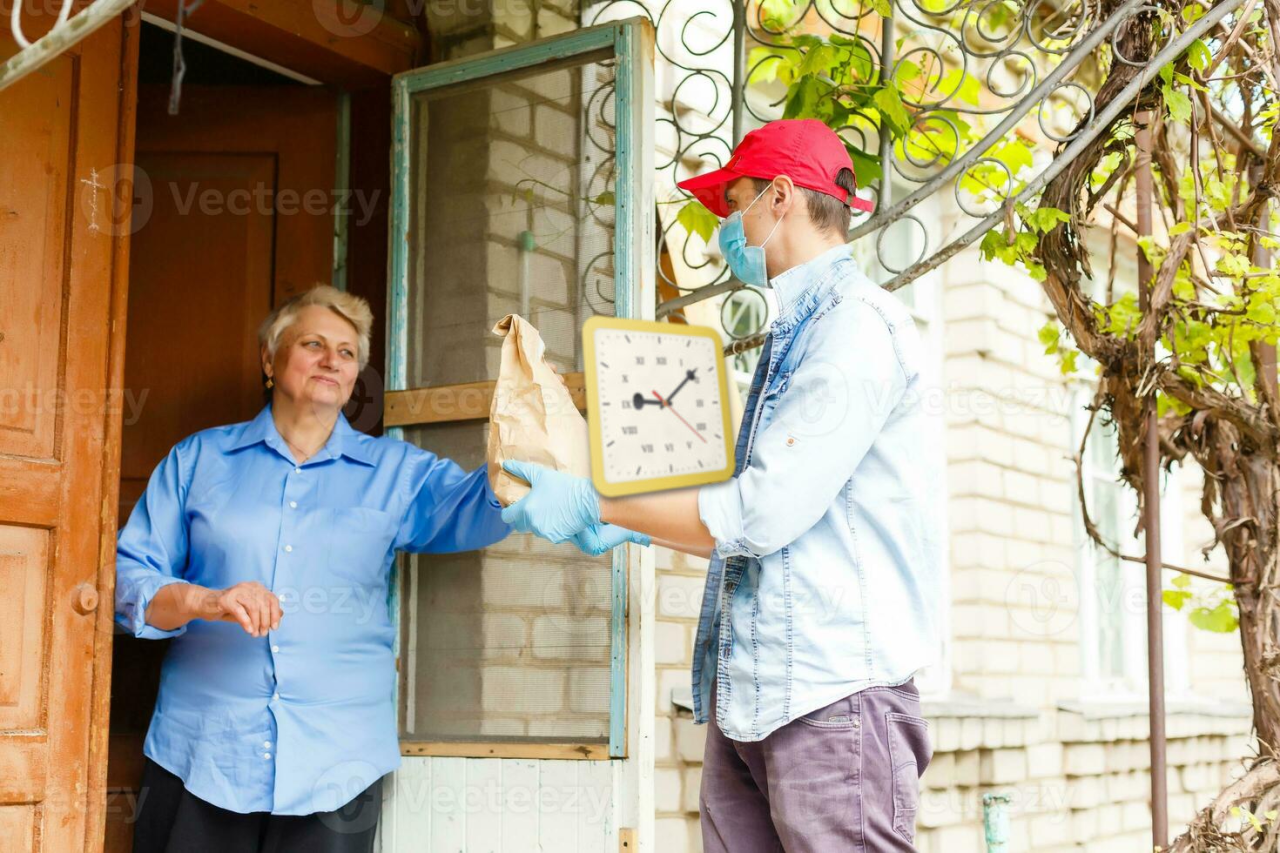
9:08:22
